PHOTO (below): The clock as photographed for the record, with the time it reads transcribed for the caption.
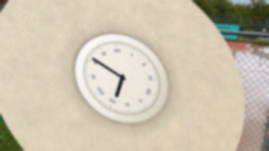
6:51
